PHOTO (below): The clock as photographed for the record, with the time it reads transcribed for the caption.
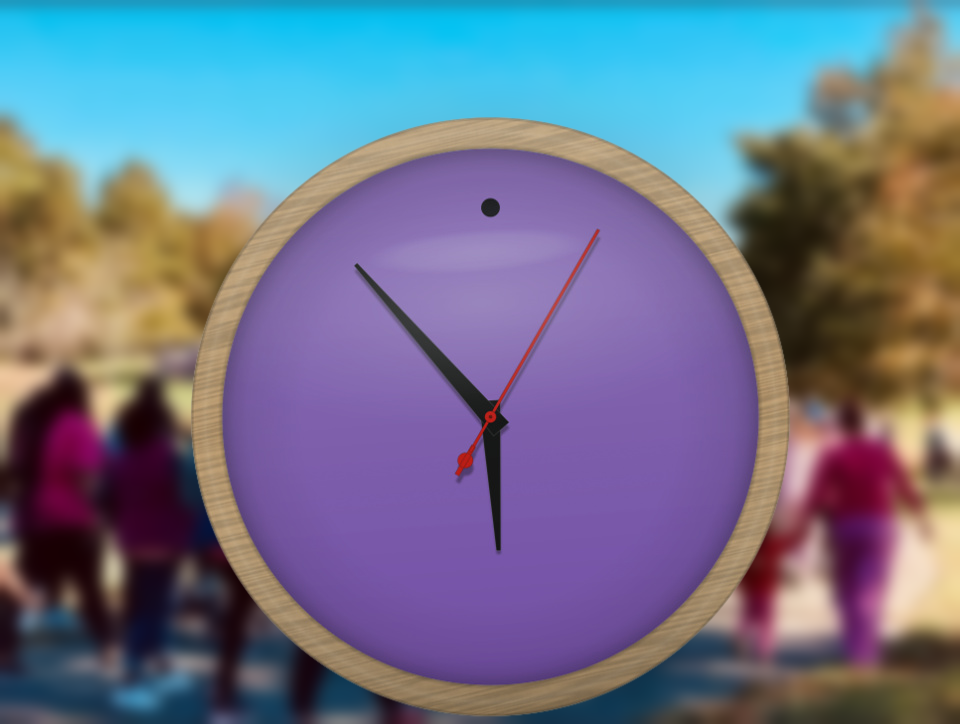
5:53:05
